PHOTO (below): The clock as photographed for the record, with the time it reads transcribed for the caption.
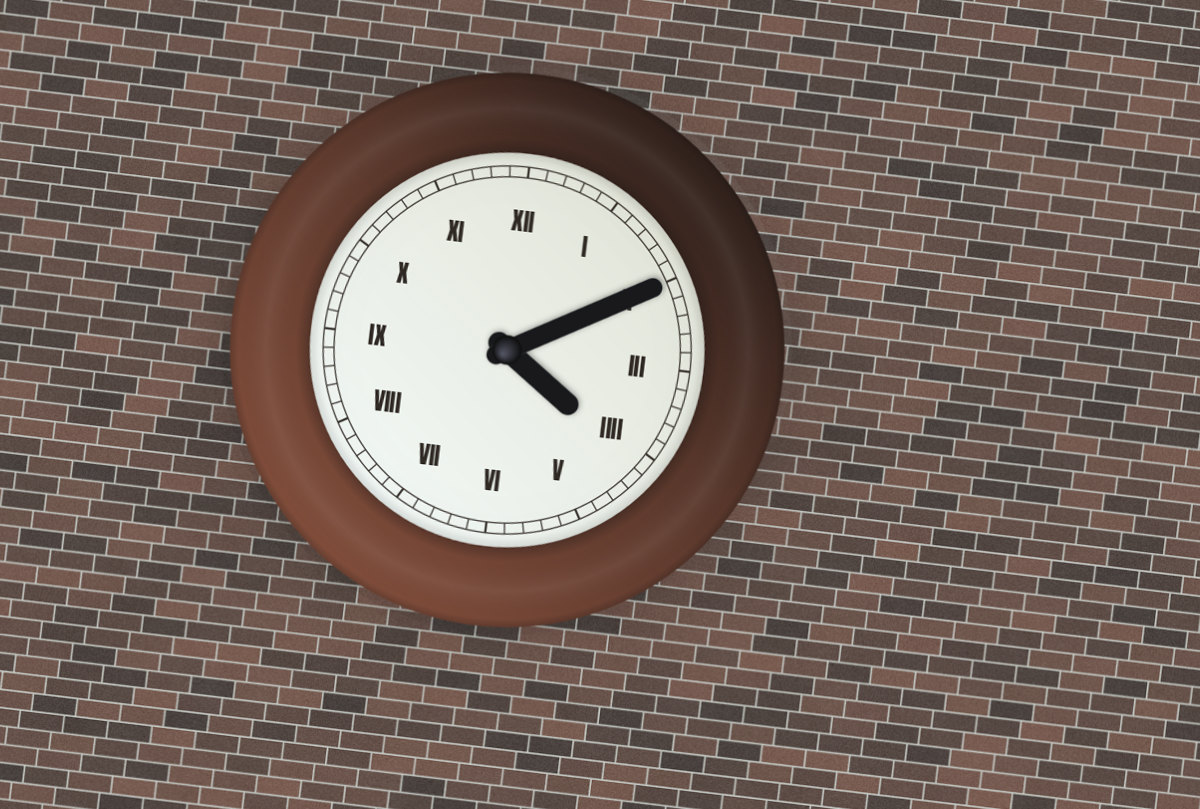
4:10
